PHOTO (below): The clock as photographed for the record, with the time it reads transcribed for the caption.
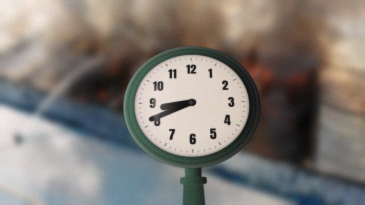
8:41
